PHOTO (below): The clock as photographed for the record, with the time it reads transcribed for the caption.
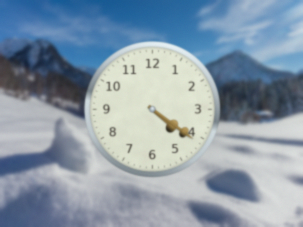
4:21
